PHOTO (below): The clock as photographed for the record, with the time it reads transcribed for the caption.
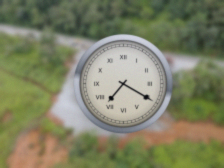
7:20
